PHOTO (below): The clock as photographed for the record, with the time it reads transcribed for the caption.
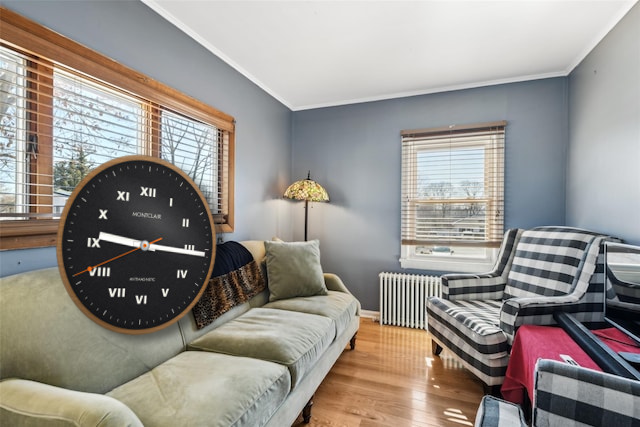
9:15:41
